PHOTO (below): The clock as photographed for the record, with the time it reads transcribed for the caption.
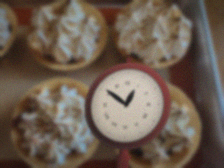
12:51
